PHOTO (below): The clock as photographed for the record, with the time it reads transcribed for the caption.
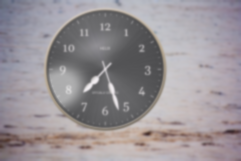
7:27
